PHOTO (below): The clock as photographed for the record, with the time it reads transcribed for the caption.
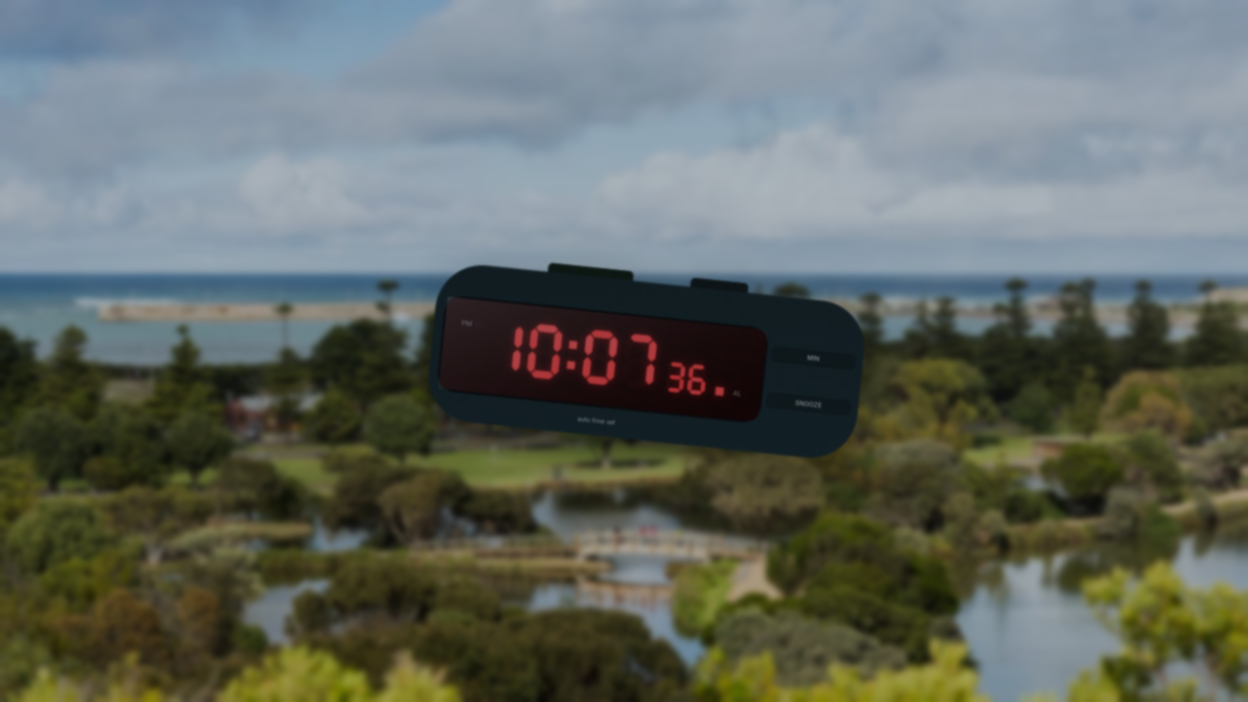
10:07:36
